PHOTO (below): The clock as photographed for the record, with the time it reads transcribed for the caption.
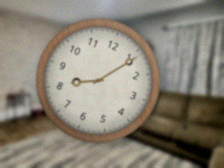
8:06
